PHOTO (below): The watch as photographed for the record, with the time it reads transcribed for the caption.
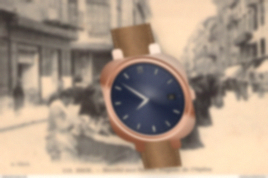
7:52
